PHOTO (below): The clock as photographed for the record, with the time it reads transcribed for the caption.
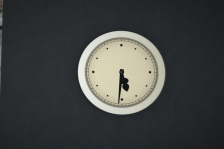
5:31
